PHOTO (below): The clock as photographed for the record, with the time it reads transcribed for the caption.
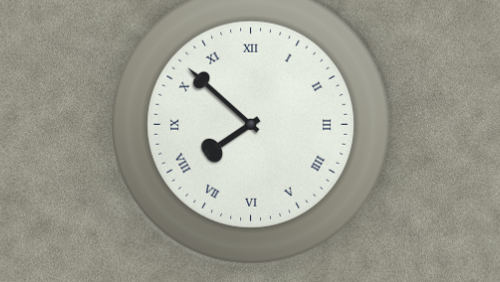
7:52
